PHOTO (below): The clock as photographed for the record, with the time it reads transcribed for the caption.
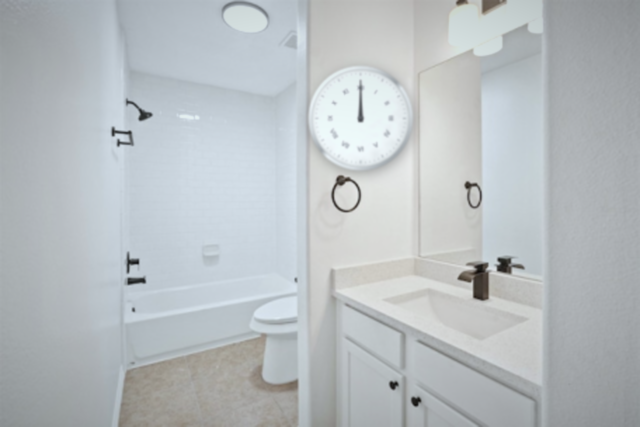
12:00
